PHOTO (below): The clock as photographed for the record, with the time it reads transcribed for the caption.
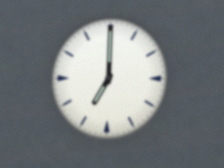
7:00
